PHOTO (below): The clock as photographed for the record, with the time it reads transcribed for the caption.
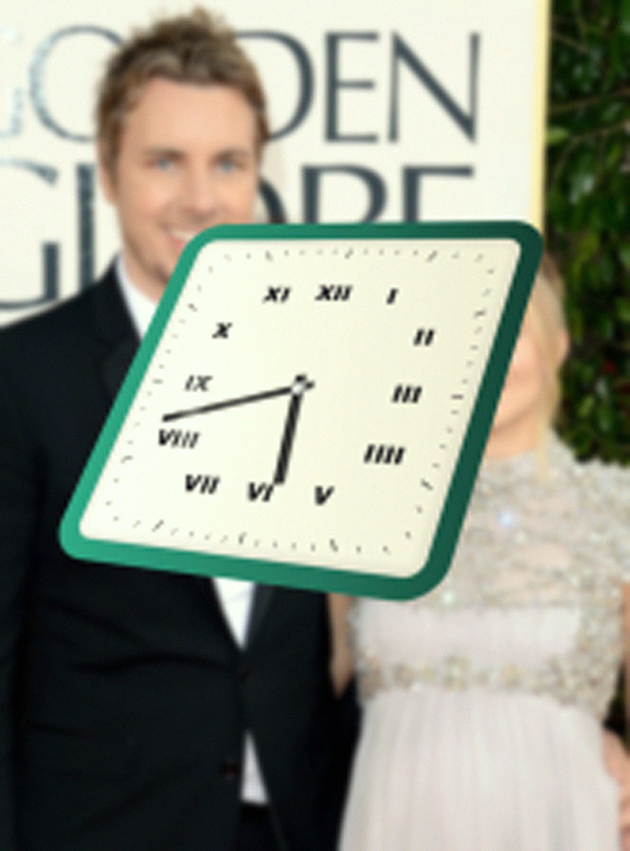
5:42
